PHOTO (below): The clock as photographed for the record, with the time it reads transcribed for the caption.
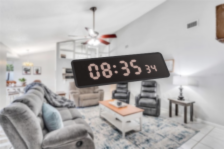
8:35:34
